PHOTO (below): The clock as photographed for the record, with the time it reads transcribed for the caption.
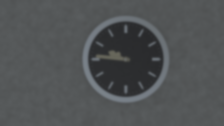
9:46
